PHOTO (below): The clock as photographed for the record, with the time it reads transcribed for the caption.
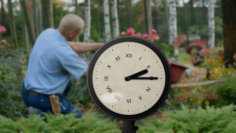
2:15
